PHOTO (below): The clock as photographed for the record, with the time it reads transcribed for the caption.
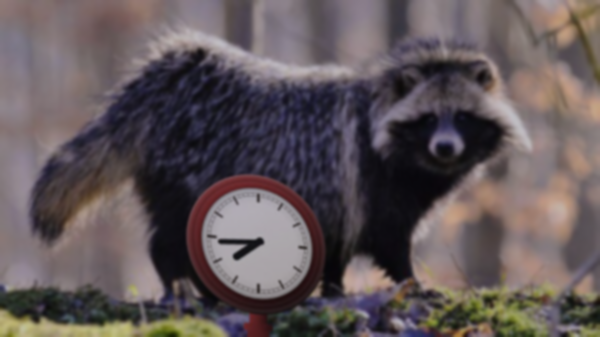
7:44
